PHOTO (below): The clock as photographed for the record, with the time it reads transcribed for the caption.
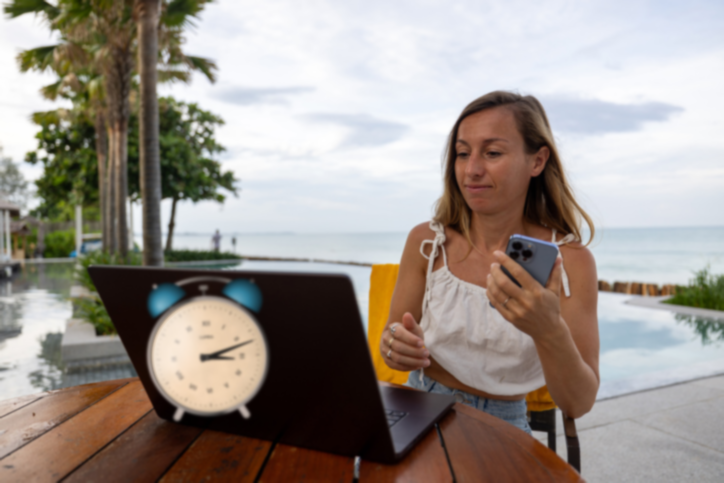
3:12
